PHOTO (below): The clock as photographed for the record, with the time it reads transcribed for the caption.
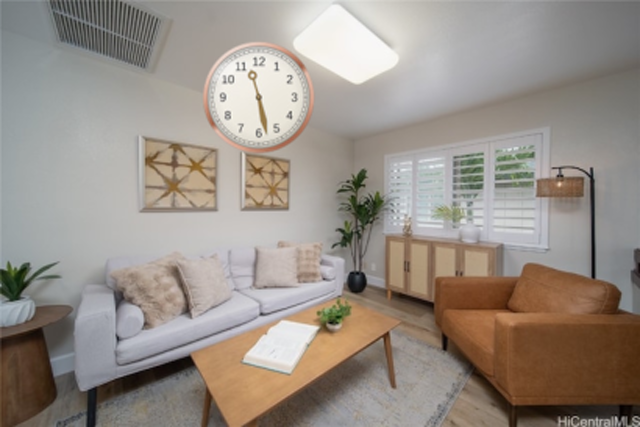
11:28
